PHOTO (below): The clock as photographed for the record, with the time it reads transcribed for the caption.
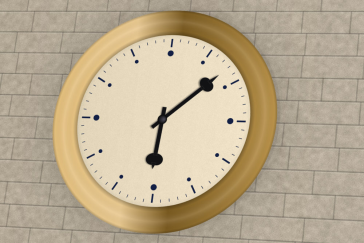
6:08
